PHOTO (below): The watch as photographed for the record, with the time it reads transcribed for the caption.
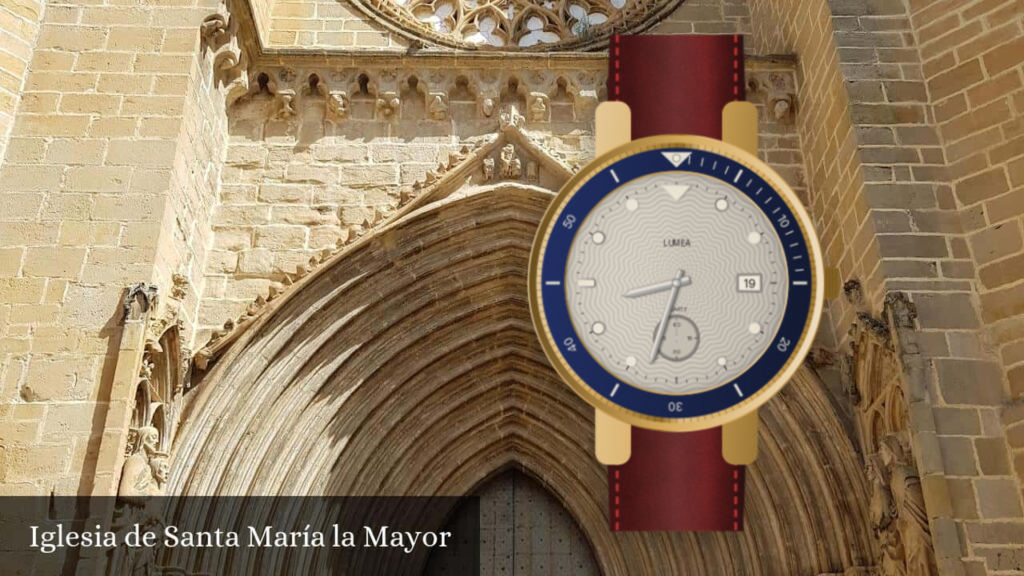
8:33
